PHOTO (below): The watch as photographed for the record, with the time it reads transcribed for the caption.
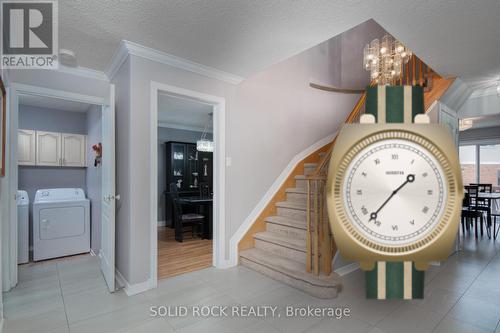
1:37
